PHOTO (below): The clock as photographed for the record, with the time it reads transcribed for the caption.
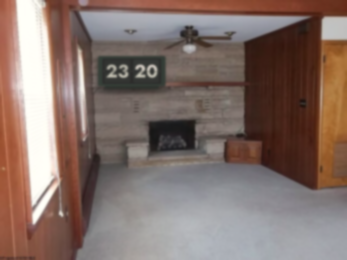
23:20
